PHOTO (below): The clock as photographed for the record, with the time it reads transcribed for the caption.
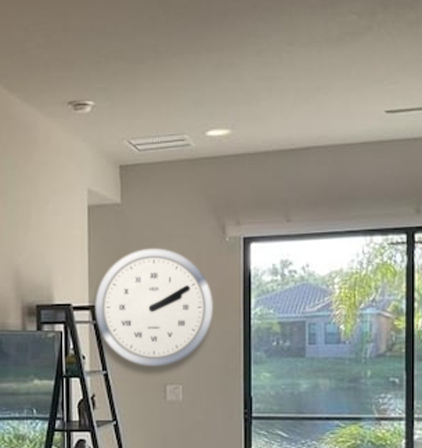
2:10
